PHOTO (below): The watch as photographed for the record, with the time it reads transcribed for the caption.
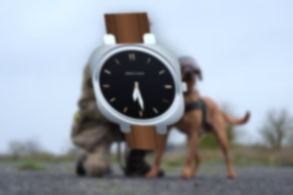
6:29
